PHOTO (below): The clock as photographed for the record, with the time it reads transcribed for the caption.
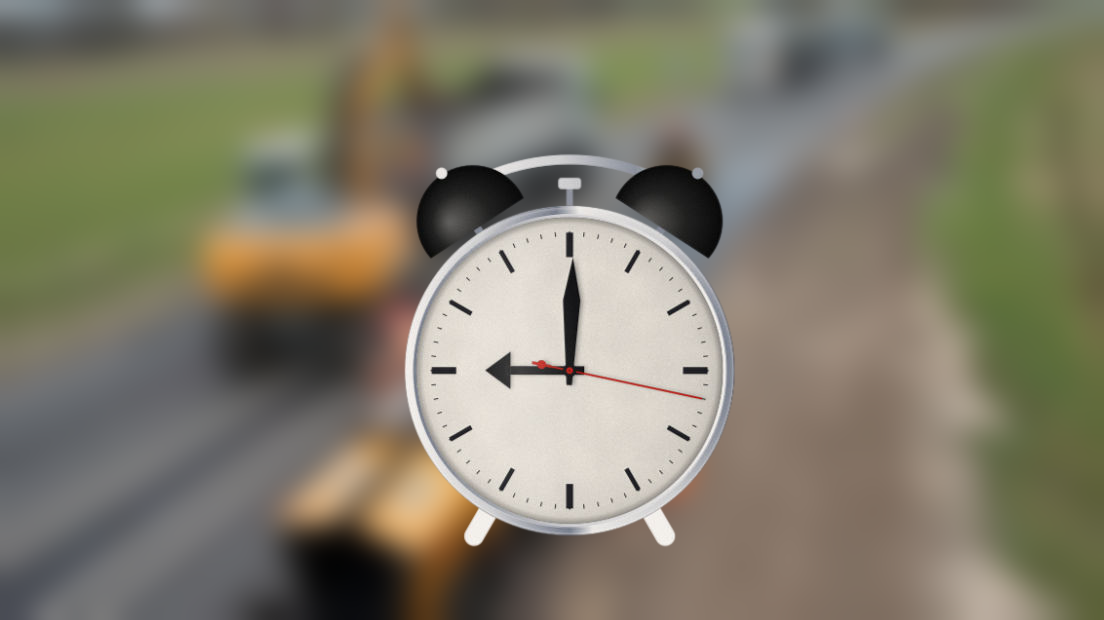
9:00:17
